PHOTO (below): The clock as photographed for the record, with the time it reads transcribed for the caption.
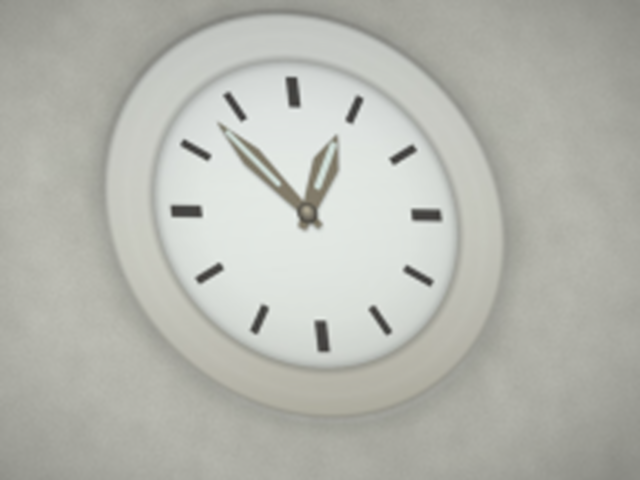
12:53
